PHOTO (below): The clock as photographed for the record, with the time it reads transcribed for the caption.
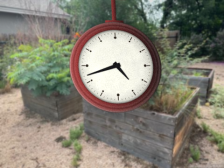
4:42
